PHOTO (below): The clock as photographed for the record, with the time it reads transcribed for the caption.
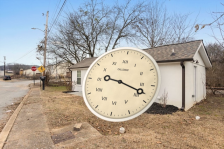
9:18
